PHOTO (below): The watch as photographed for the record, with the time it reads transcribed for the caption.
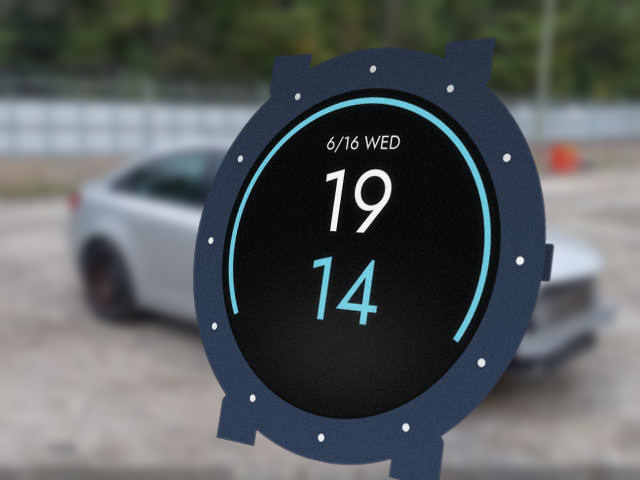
19:14
